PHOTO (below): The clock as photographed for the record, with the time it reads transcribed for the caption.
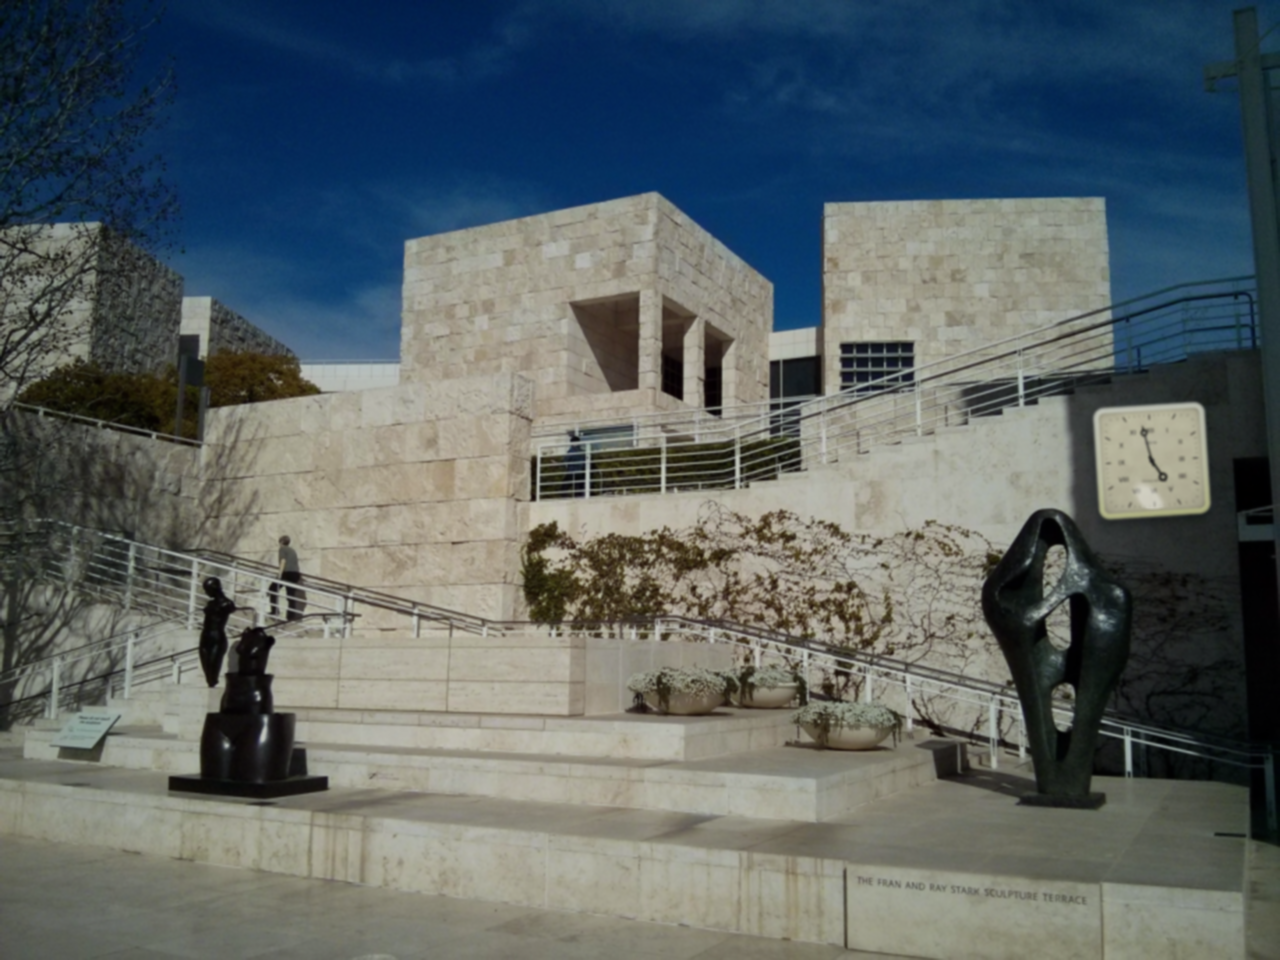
4:58
